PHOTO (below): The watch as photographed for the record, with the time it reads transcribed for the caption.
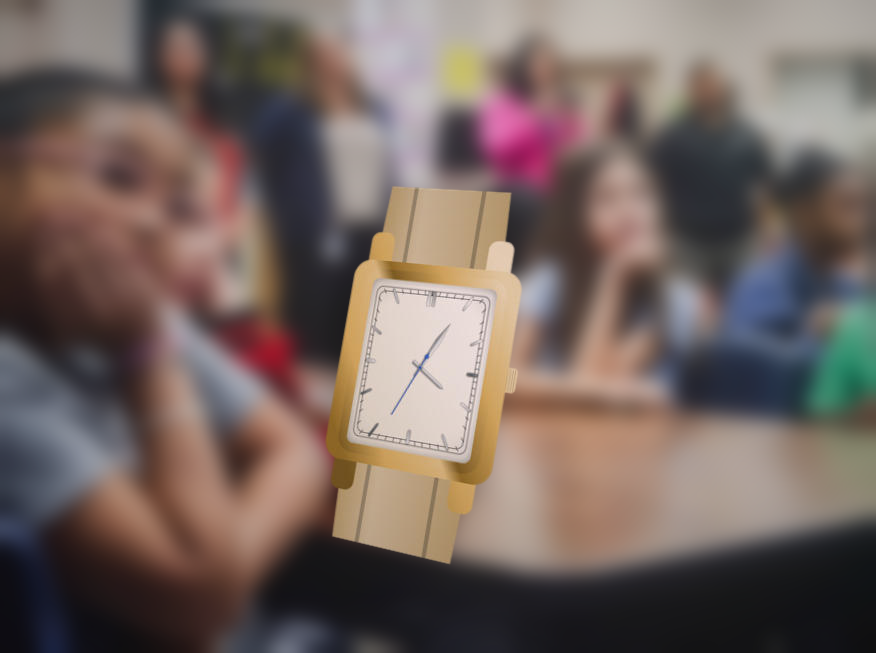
4:04:34
